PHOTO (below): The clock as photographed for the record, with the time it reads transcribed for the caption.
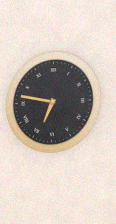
6:47
